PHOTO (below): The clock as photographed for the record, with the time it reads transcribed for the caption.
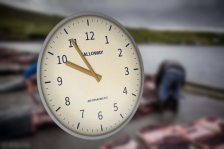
9:55
